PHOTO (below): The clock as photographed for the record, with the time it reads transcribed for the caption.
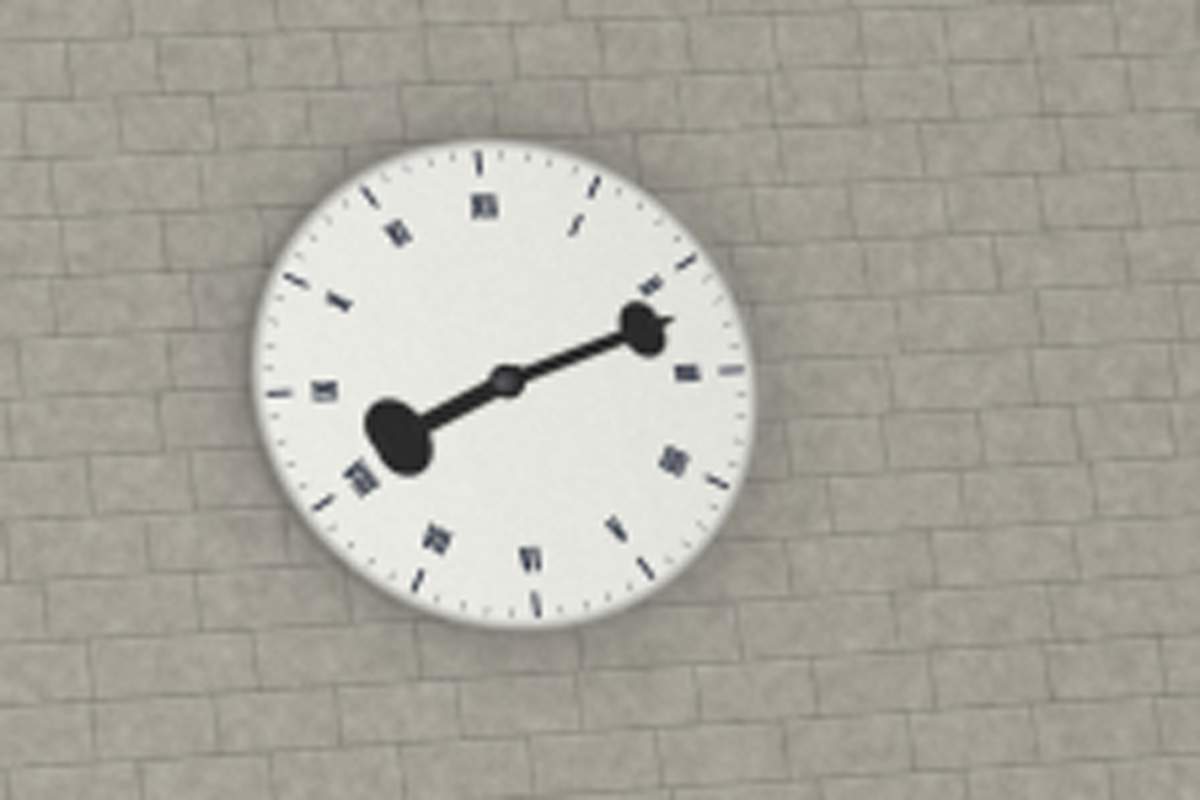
8:12
